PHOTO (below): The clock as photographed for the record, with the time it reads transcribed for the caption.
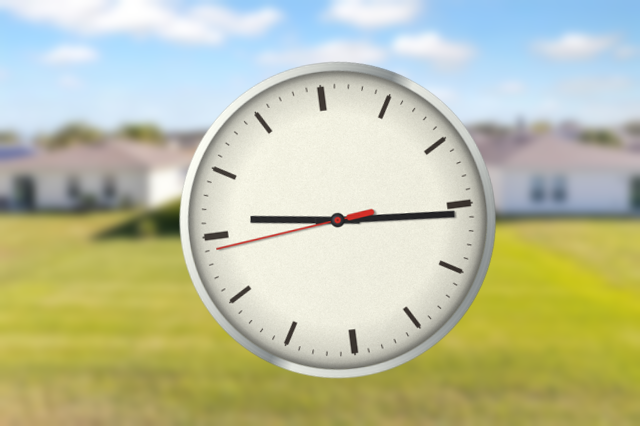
9:15:44
